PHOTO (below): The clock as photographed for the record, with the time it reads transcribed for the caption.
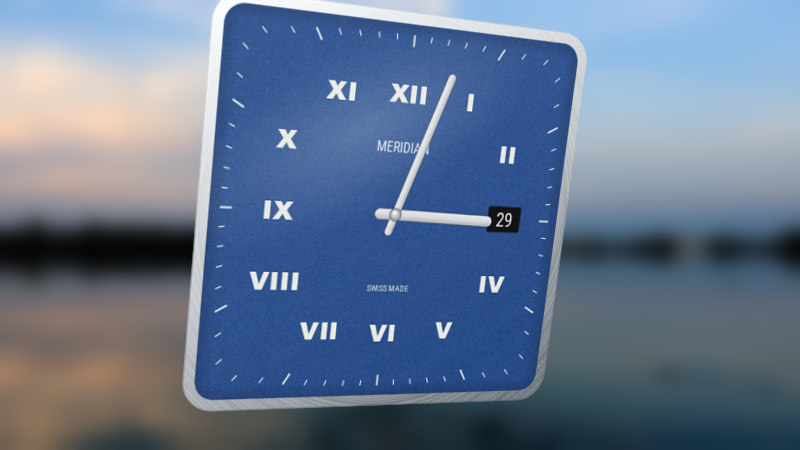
3:03
